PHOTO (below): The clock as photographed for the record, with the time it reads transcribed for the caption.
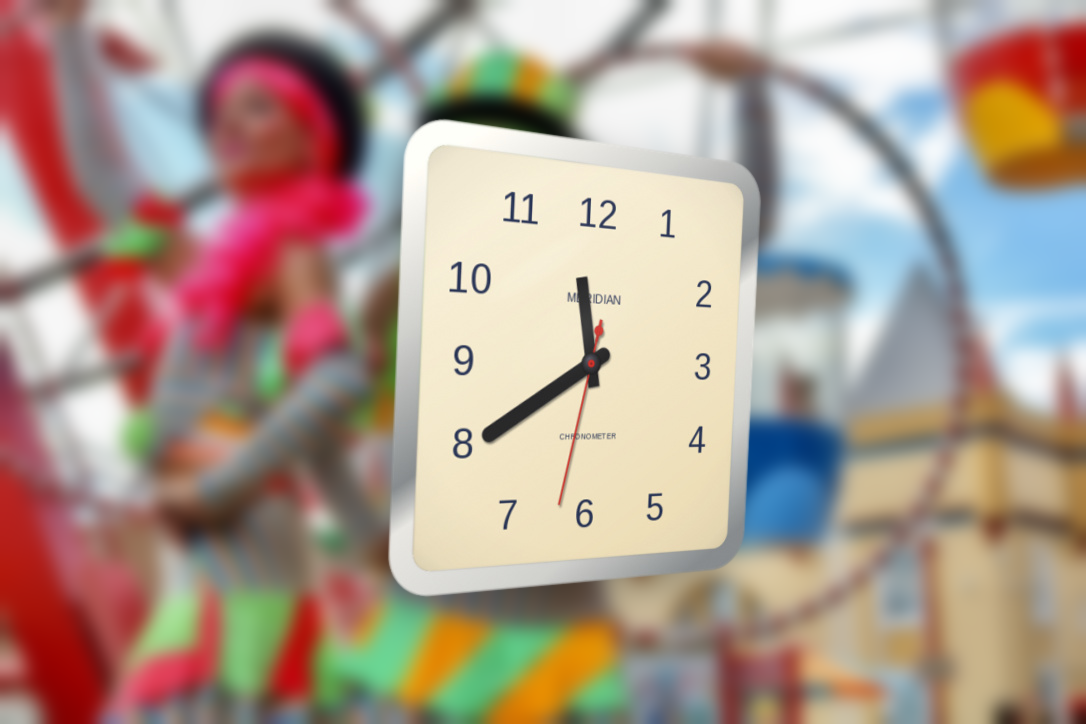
11:39:32
